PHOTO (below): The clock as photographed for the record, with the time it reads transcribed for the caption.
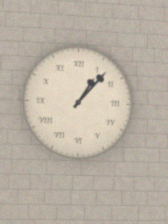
1:07
